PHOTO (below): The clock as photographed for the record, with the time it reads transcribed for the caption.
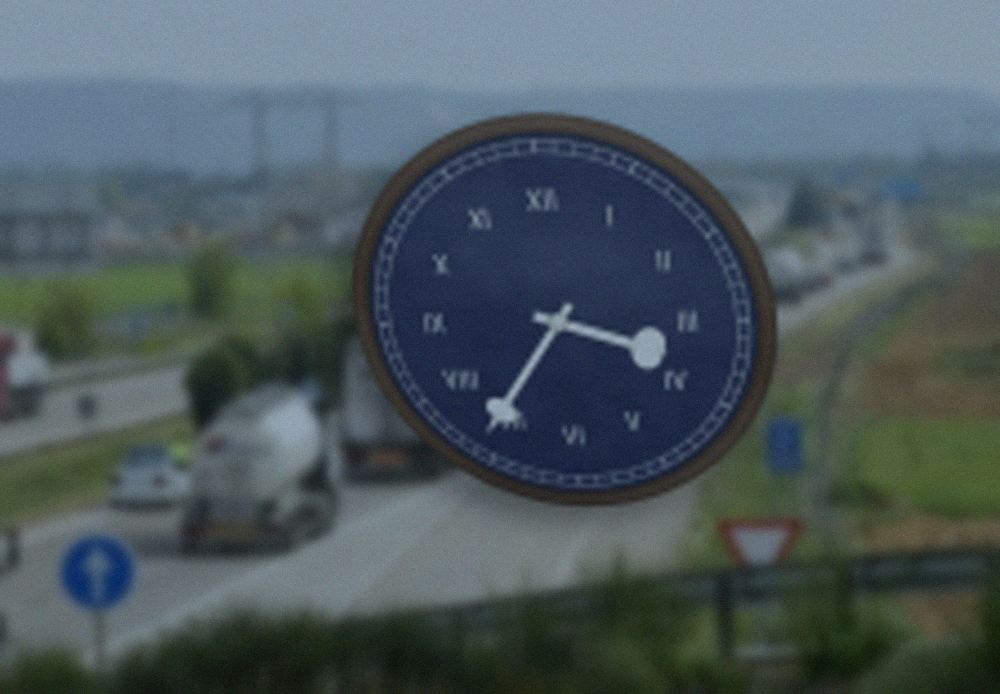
3:36
